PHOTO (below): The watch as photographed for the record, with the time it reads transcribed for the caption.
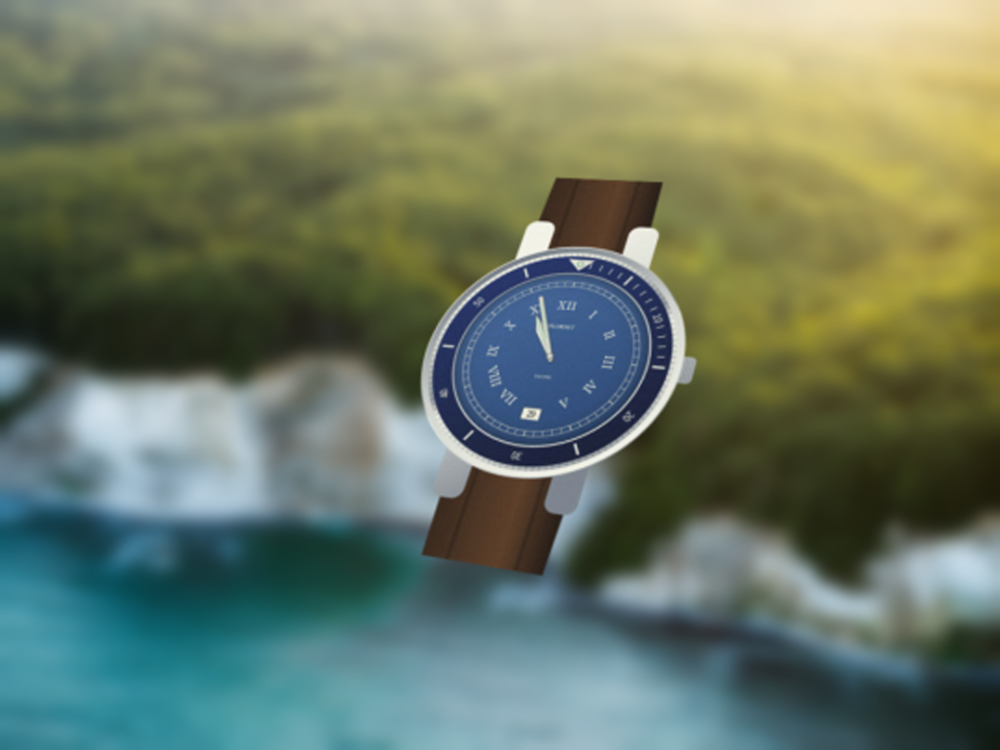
10:56
